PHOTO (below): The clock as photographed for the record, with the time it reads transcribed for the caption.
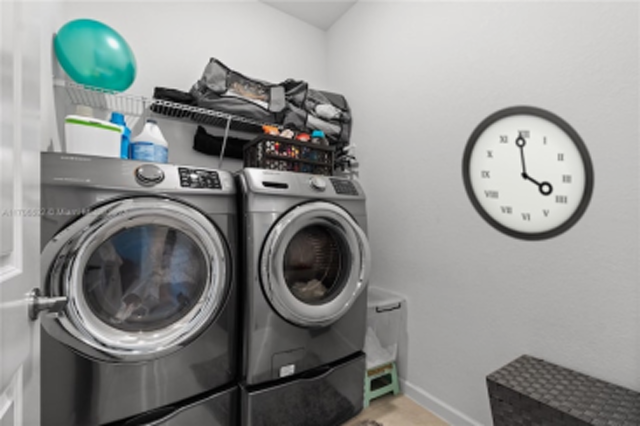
3:59
